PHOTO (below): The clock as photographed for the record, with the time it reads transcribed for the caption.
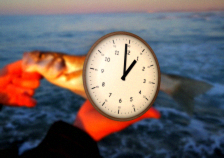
12:59
